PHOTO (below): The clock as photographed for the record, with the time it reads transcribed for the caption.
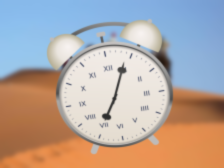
7:04
